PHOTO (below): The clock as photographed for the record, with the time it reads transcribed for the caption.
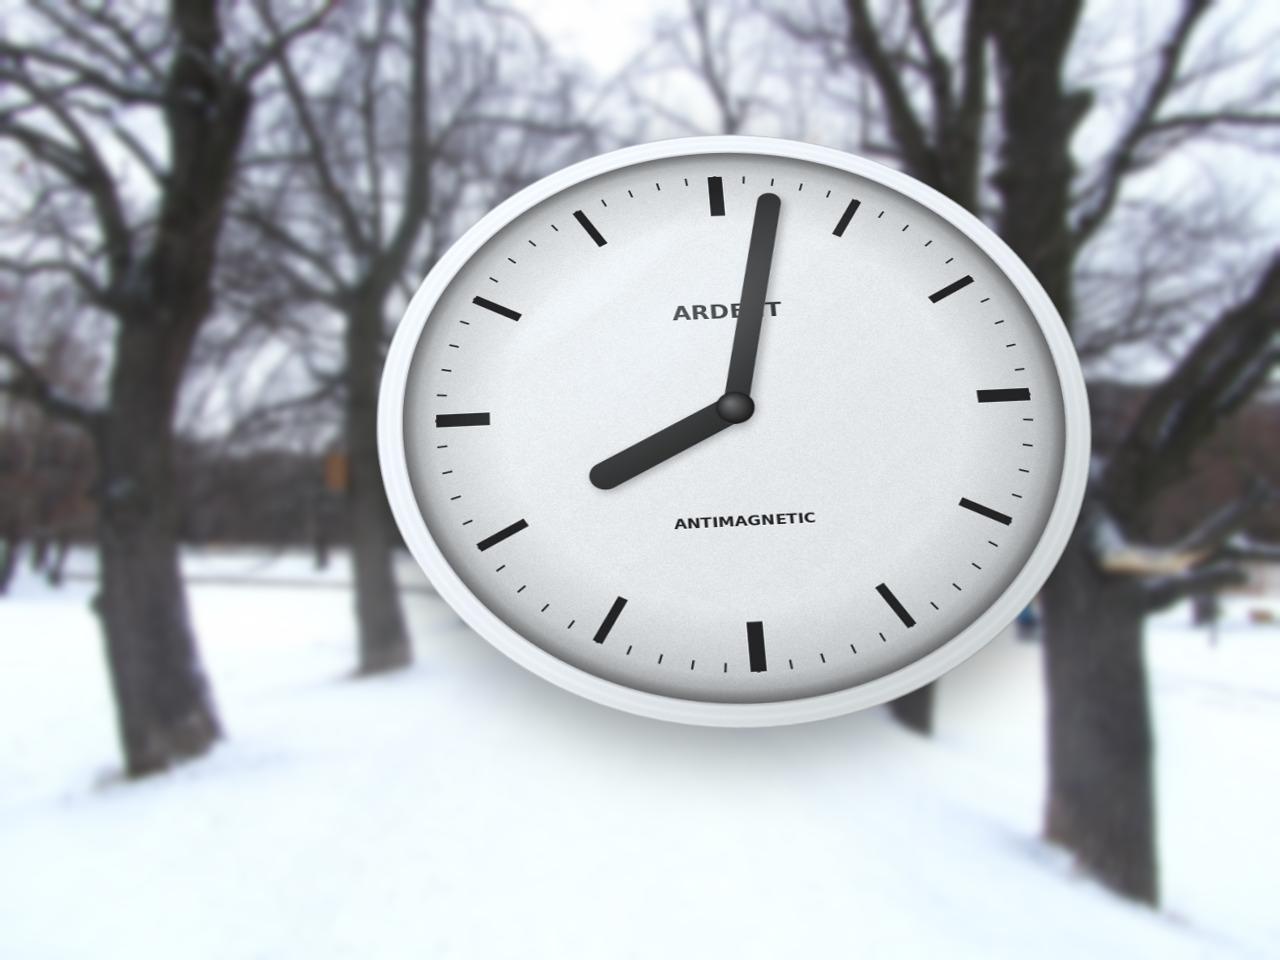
8:02
